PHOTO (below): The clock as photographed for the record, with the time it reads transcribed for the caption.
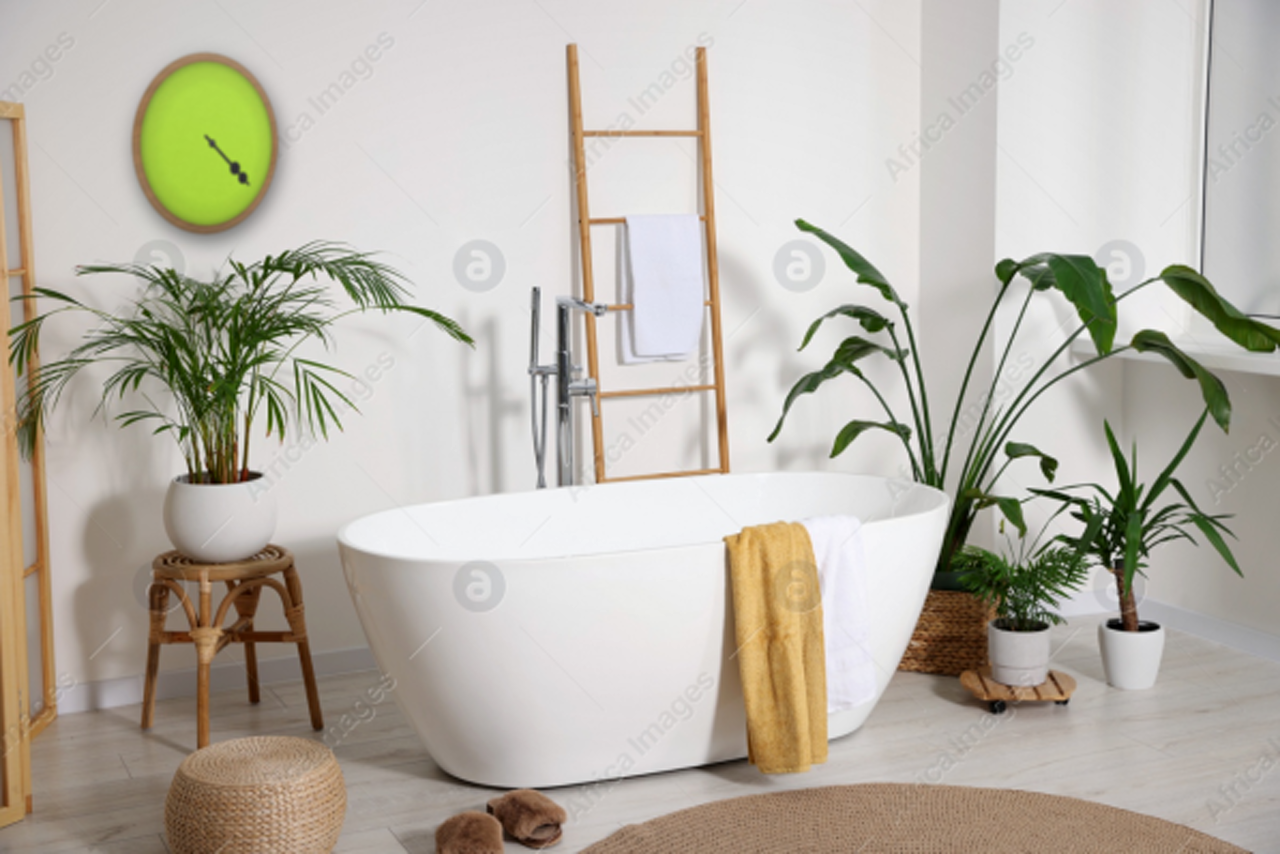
4:22
